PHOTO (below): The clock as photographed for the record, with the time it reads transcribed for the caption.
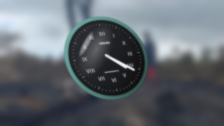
4:21
